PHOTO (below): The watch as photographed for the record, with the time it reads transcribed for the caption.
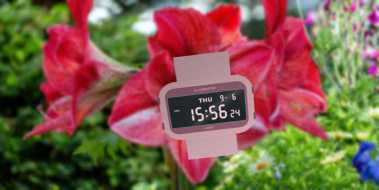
15:56:24
